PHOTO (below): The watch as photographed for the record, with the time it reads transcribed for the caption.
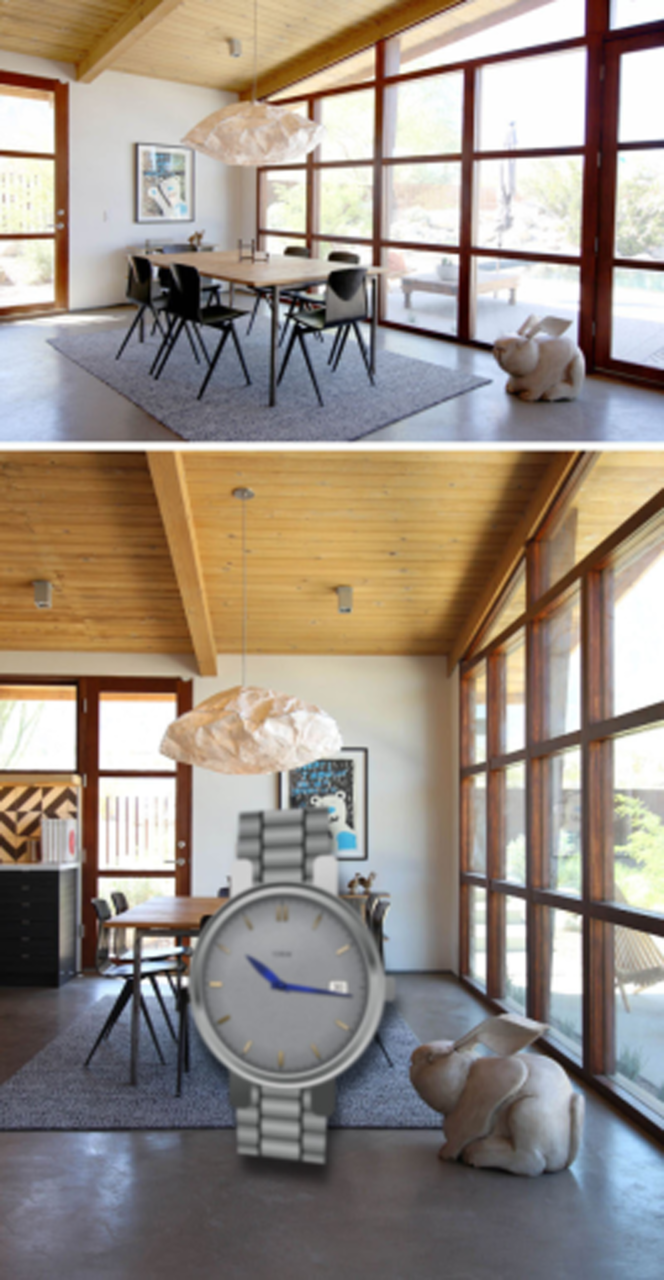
10:16
